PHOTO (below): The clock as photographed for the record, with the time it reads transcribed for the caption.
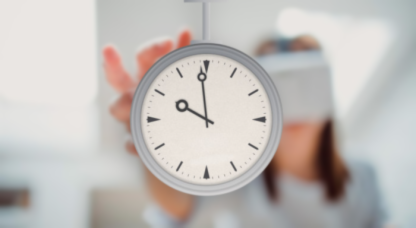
9:59
